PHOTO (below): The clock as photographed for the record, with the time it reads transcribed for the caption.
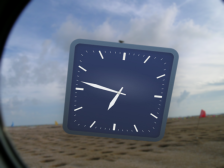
6:47
